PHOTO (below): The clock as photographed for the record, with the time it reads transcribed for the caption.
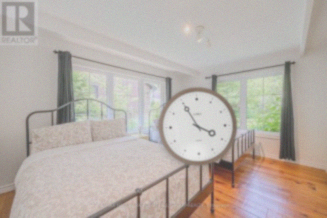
3:55
